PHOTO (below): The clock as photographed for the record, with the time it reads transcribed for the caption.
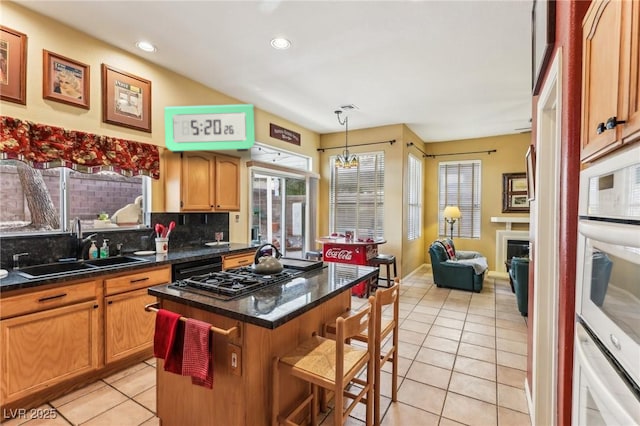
5:20
